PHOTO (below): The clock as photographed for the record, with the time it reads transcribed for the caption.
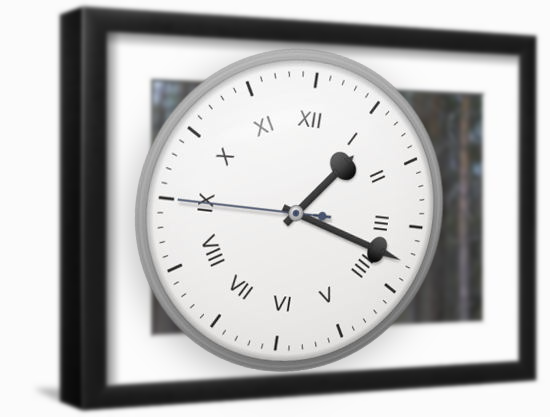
1:17:45
